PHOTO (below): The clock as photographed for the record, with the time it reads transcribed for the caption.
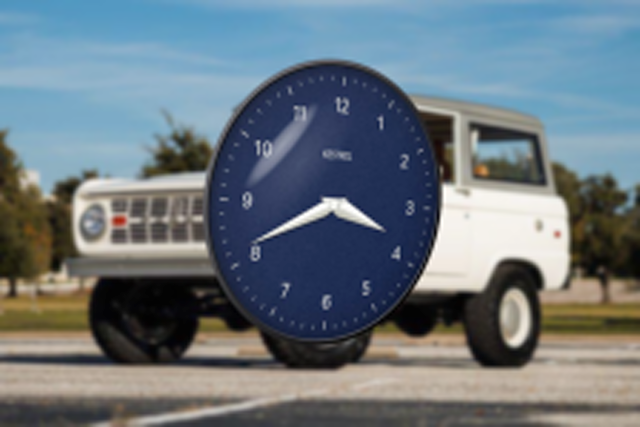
3:41
